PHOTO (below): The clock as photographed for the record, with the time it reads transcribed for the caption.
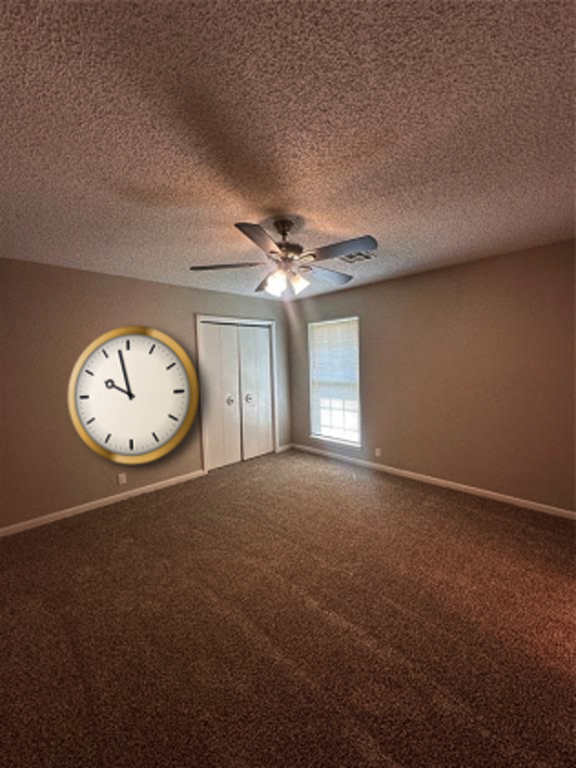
9:58
